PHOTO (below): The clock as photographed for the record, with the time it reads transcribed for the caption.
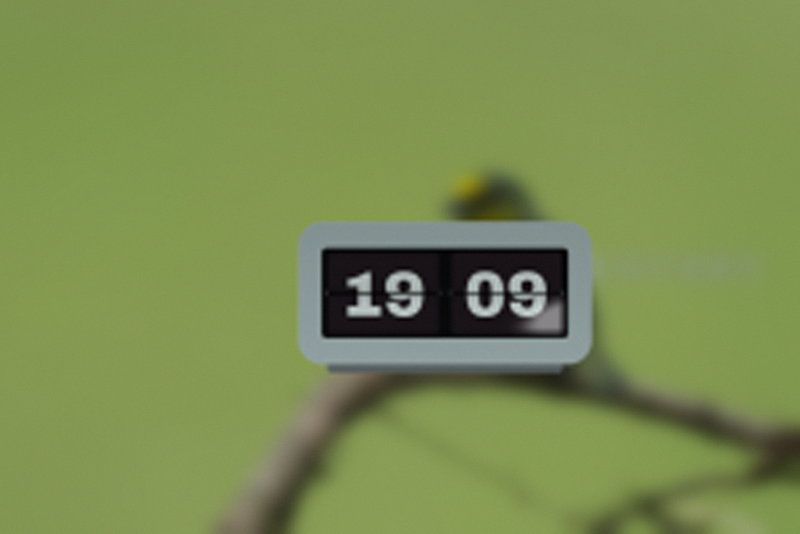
19:09
